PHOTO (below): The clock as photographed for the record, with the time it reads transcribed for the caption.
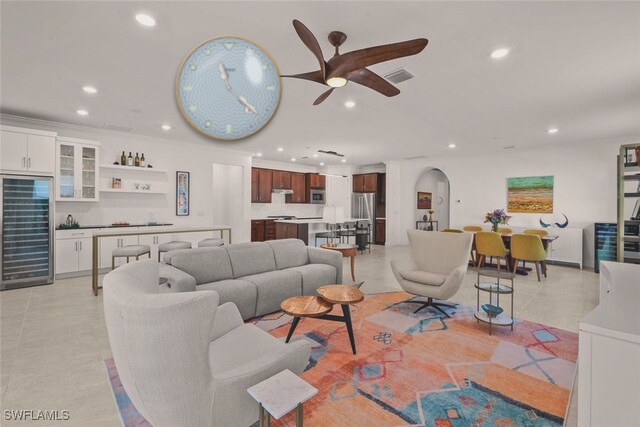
11:22
